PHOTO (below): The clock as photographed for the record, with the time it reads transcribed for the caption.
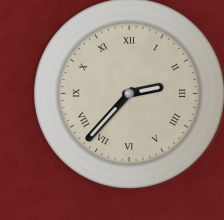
2:37
